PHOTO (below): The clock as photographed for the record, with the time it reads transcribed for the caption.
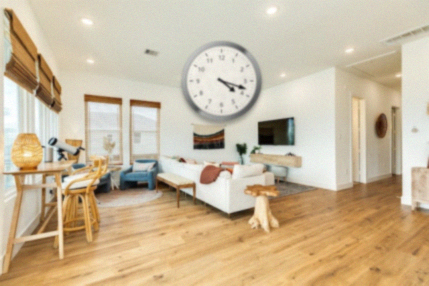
4:18
